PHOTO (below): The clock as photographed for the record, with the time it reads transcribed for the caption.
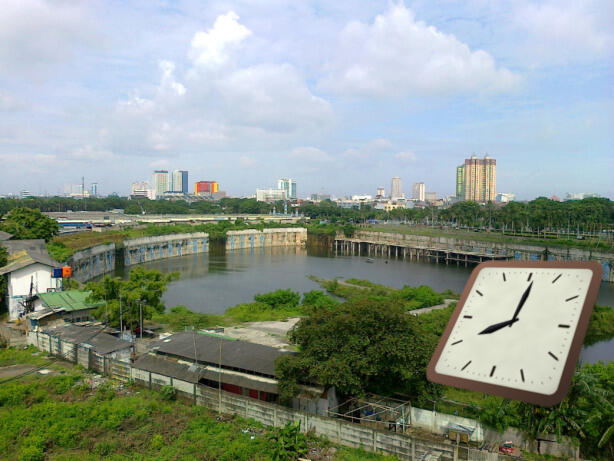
8:01
